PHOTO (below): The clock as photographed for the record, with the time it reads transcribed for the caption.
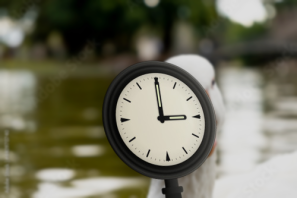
3:00
